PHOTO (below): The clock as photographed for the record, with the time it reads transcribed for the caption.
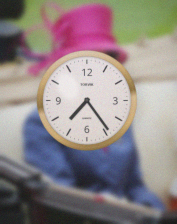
7:24
